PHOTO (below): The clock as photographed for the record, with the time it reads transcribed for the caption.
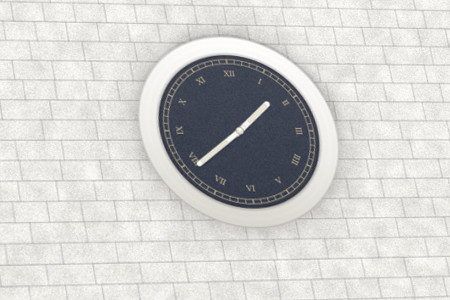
1:39
